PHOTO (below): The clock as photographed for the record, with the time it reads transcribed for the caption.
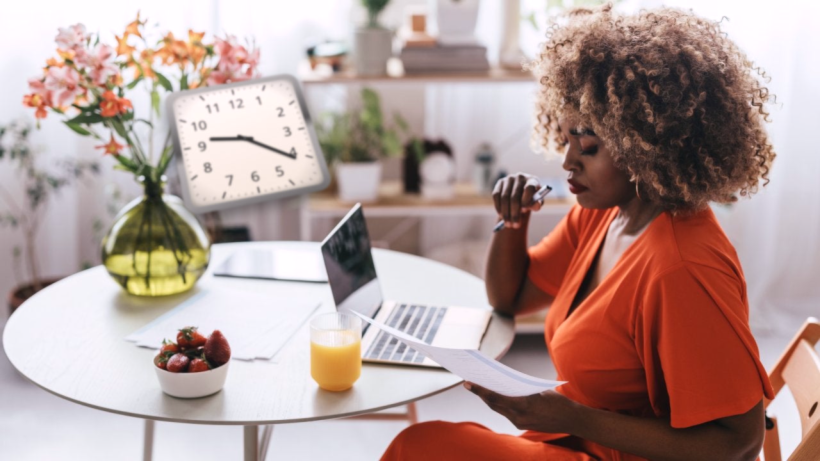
9:21
